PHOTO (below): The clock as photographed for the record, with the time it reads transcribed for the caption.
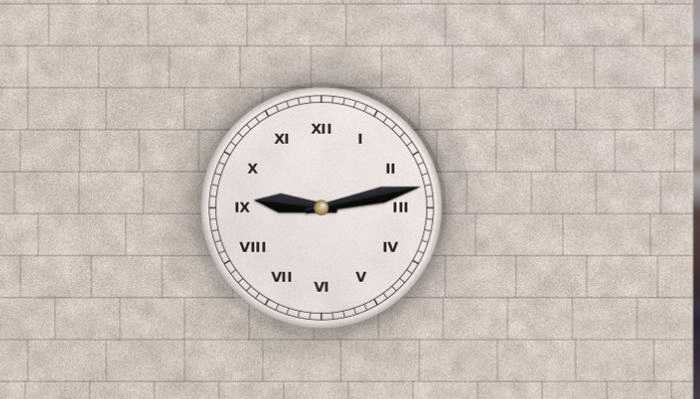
9:13
